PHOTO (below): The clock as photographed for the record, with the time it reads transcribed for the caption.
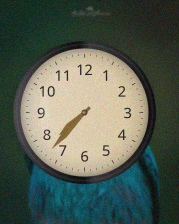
7:37
